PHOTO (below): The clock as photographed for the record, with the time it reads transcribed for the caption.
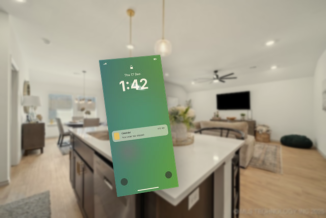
1:42
